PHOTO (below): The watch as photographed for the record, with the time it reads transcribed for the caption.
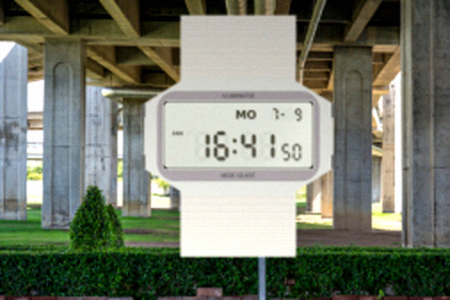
16:41:50
